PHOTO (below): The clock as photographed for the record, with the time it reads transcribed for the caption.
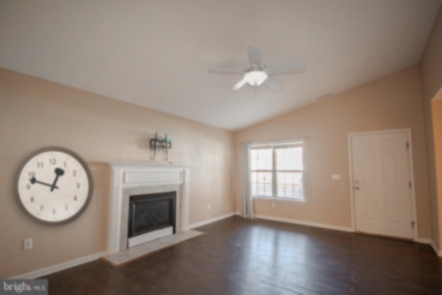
12:48
